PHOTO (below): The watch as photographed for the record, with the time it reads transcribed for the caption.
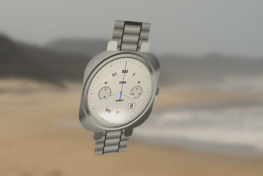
3:42
